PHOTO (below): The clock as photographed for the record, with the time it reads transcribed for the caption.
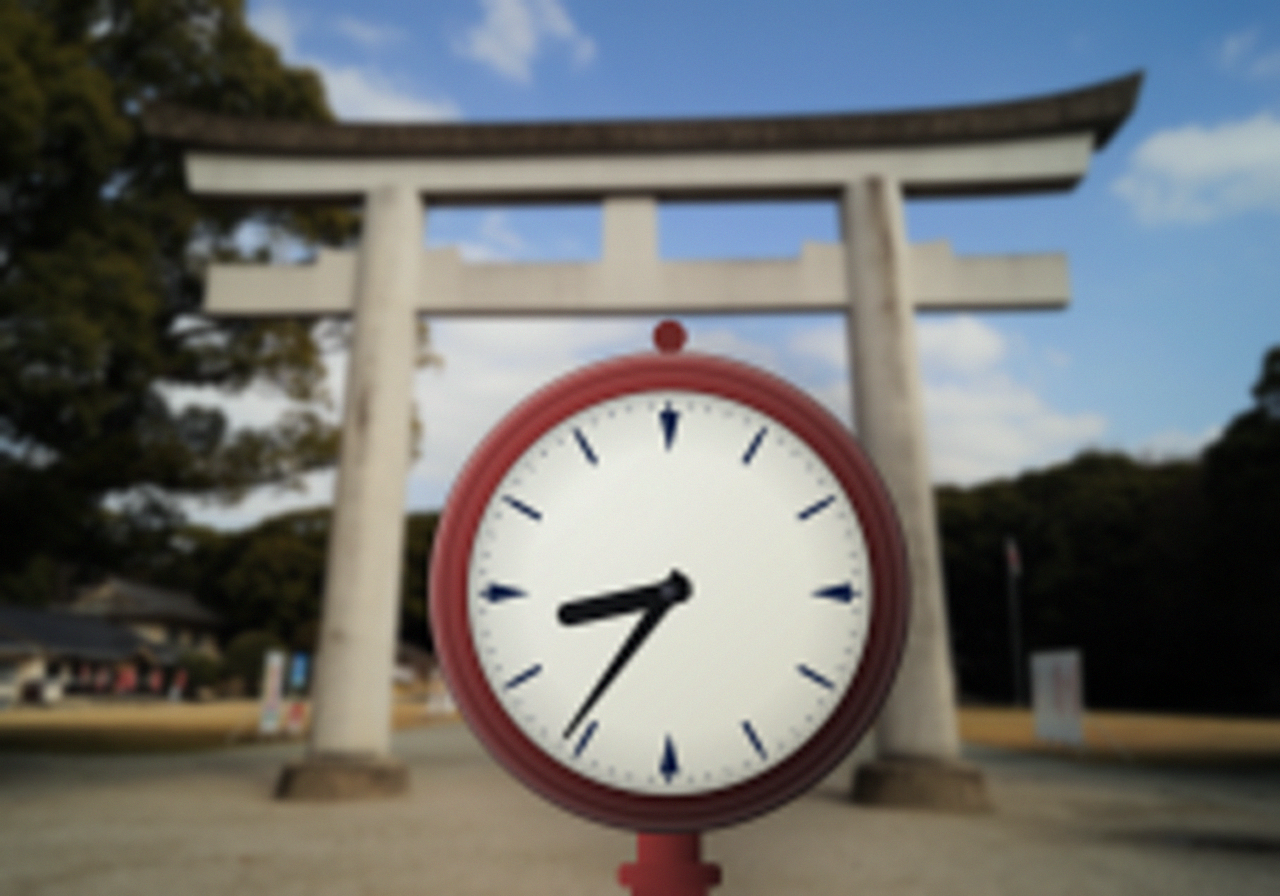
8:36
